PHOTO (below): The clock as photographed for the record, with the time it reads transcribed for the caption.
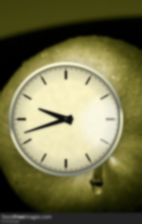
9:42
